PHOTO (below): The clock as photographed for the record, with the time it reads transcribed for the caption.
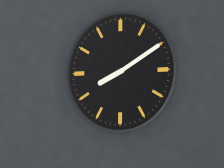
8:10
